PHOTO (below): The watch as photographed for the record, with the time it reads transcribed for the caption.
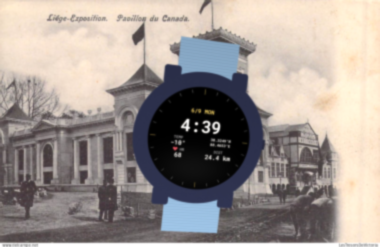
4:39
